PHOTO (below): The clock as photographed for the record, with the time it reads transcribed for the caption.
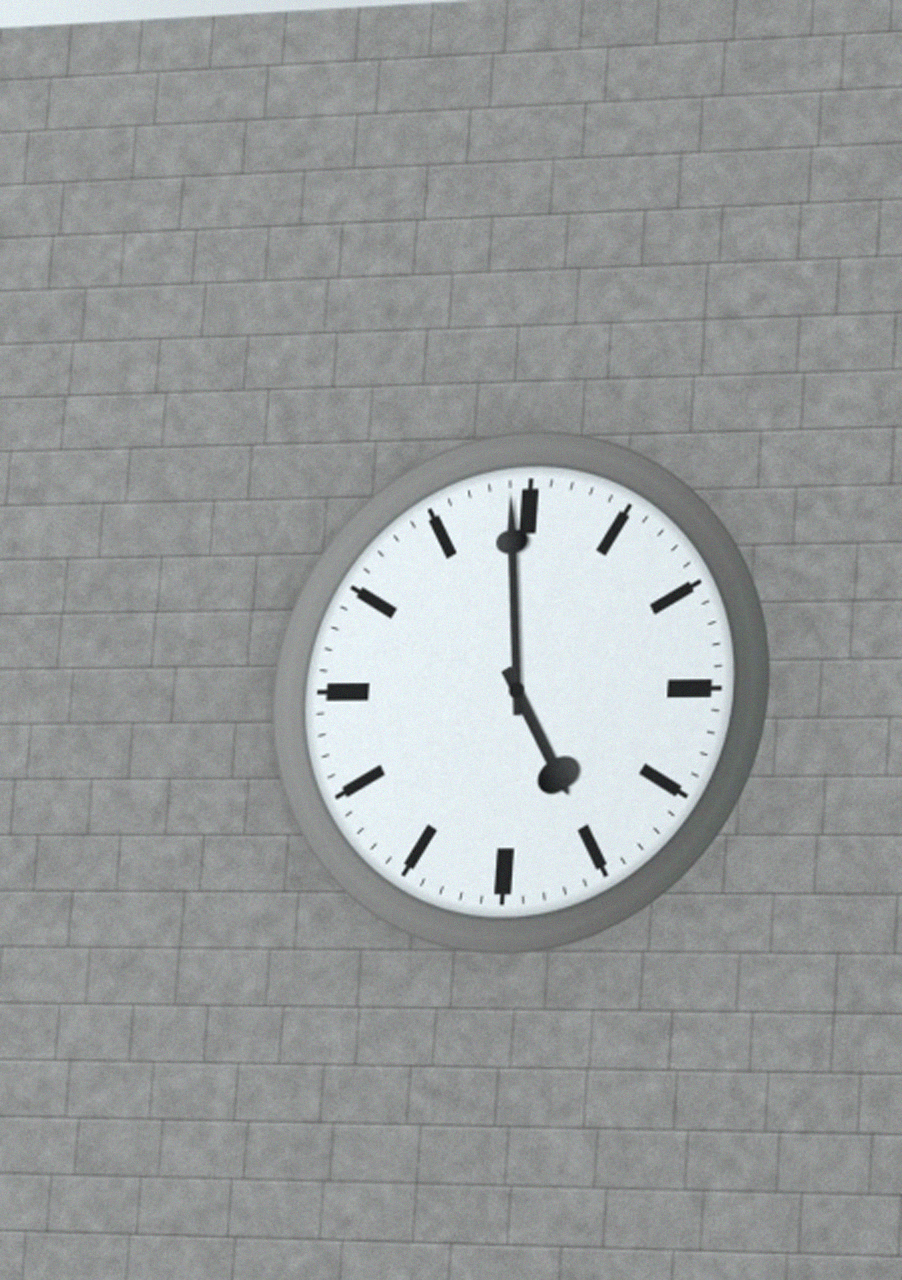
4:59
